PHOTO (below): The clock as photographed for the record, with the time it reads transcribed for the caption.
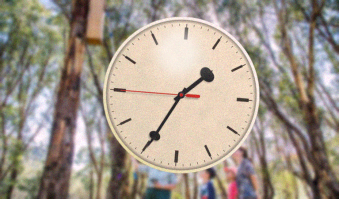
1:34:45
